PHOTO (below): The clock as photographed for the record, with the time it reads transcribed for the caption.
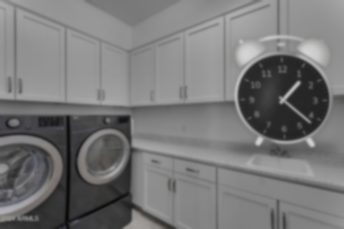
1:22
